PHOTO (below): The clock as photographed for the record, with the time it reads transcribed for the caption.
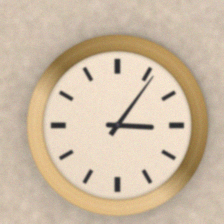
3:06
